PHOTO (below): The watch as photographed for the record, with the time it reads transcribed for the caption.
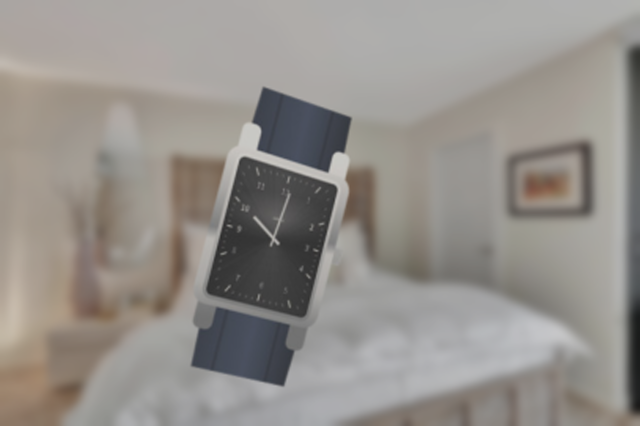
10:01
